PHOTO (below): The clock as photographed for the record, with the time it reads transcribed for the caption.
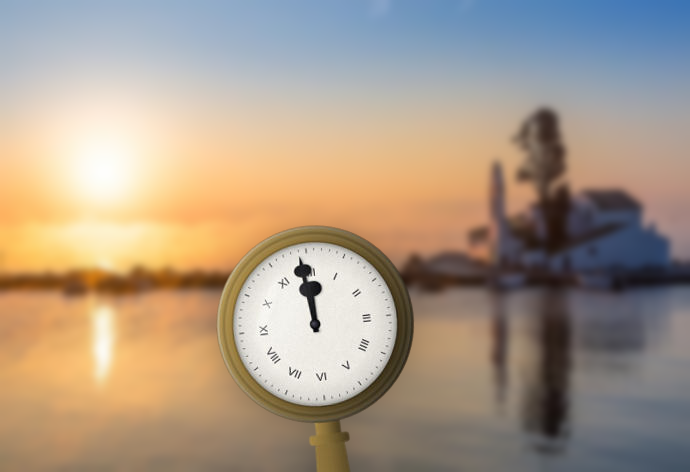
11:59
